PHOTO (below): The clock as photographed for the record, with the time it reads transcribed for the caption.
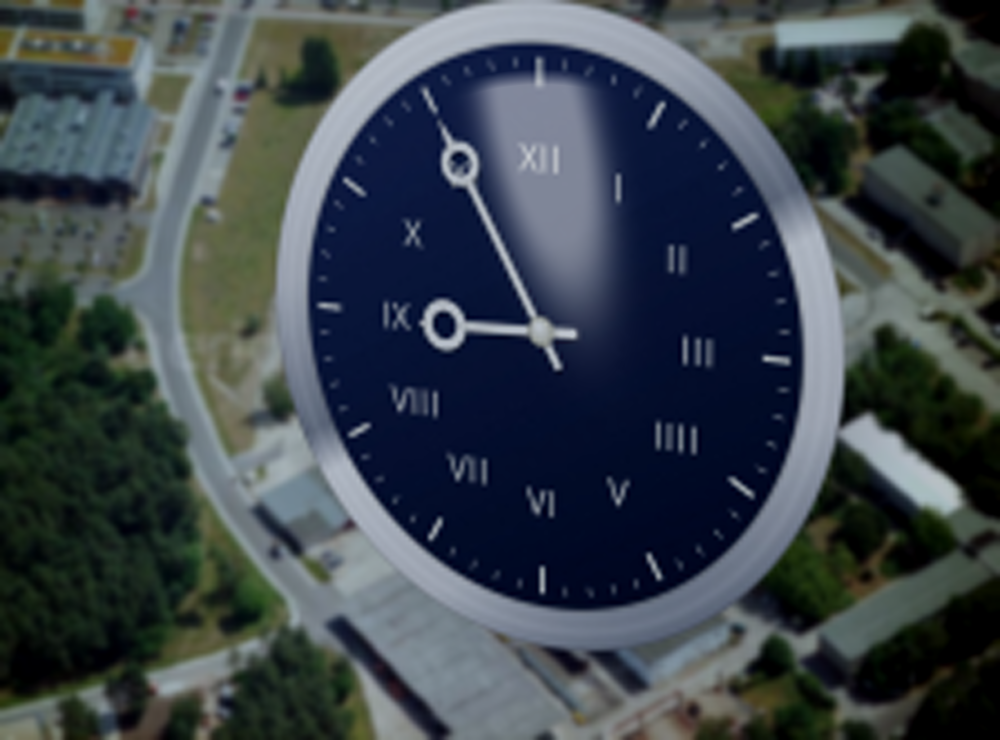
8:55
